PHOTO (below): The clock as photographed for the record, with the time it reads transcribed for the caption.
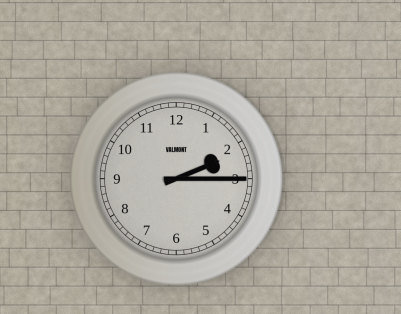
2:15
